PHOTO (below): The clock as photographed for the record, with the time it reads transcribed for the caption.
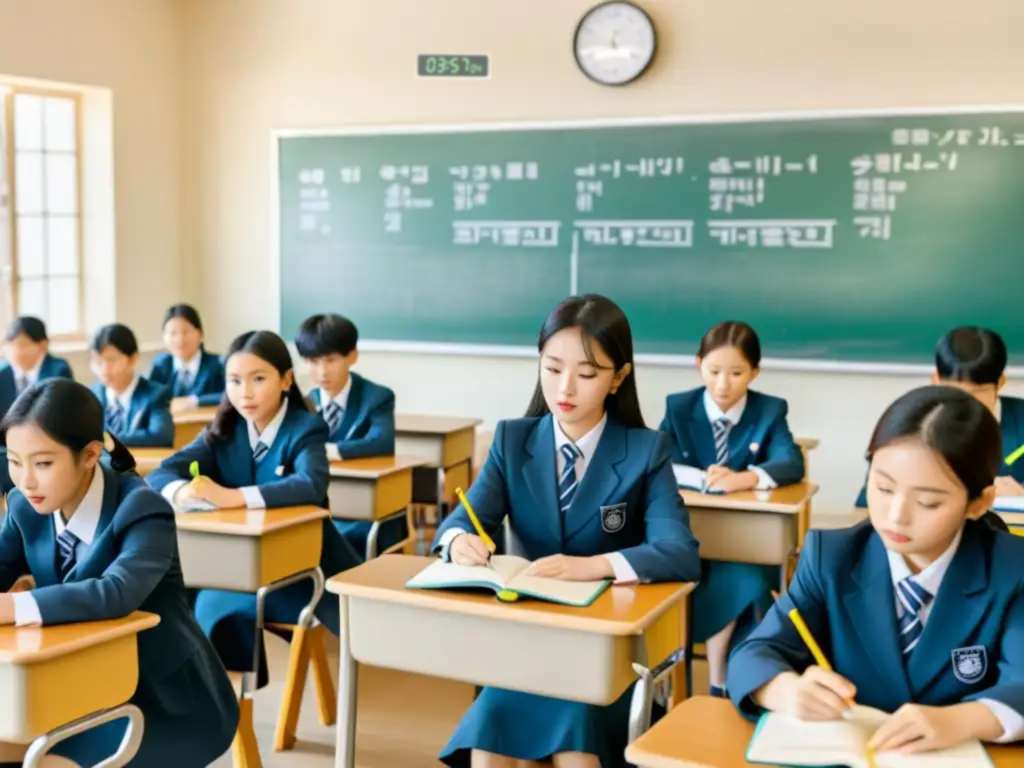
3:57
